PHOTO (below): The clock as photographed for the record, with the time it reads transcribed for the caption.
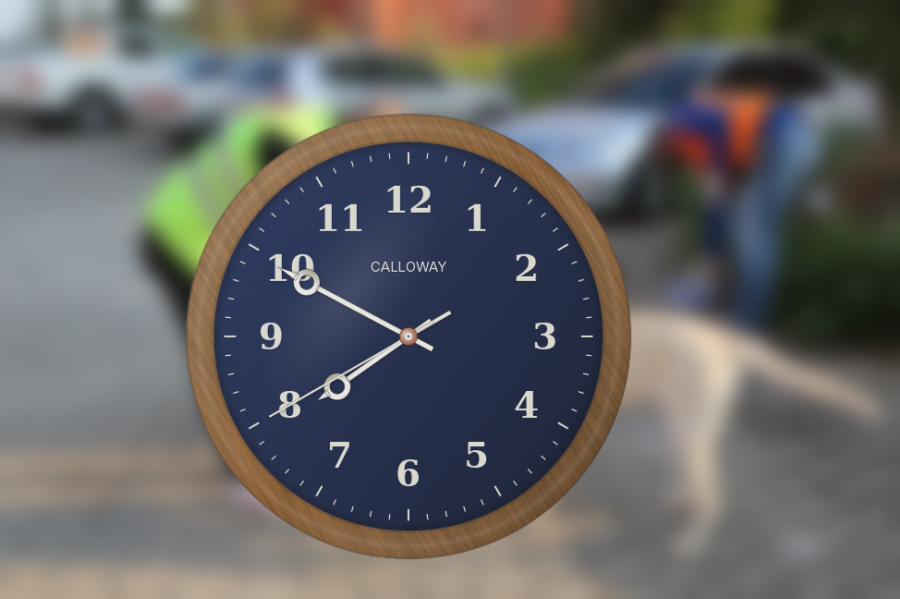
7:49:40
